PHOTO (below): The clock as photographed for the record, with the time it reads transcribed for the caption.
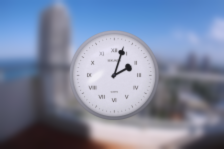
2:03
